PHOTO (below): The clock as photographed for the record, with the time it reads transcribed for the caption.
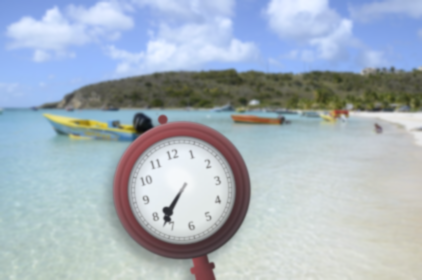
7:37
